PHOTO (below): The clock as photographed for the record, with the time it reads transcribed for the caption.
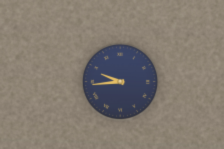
9:44
